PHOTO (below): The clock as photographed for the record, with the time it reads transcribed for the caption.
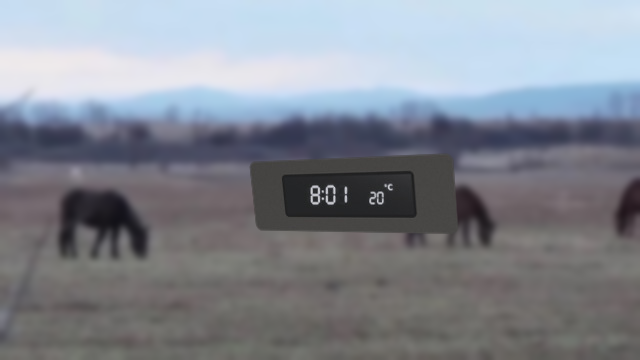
8:01
